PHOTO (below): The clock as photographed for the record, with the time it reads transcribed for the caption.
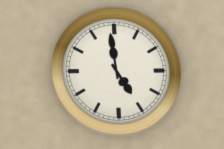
4:59
